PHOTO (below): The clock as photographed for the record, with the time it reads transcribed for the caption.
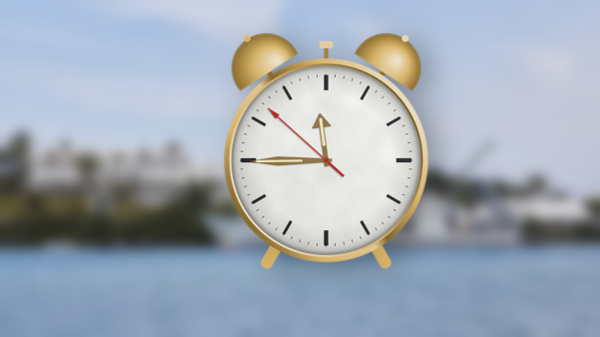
11:44:52
